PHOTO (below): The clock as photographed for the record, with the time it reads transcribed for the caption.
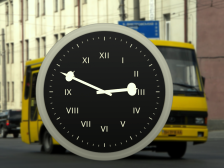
2:49
